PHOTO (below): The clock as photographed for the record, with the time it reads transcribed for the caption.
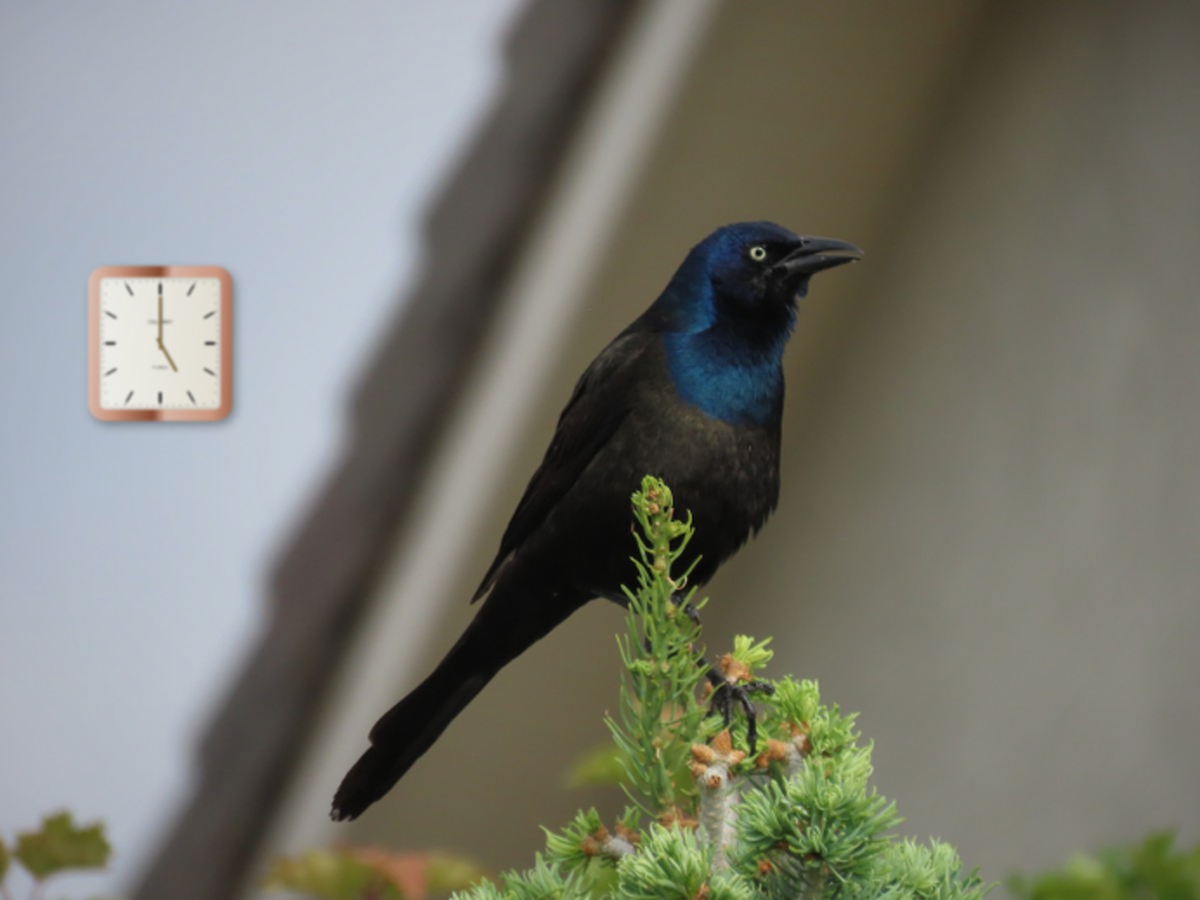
5:00
